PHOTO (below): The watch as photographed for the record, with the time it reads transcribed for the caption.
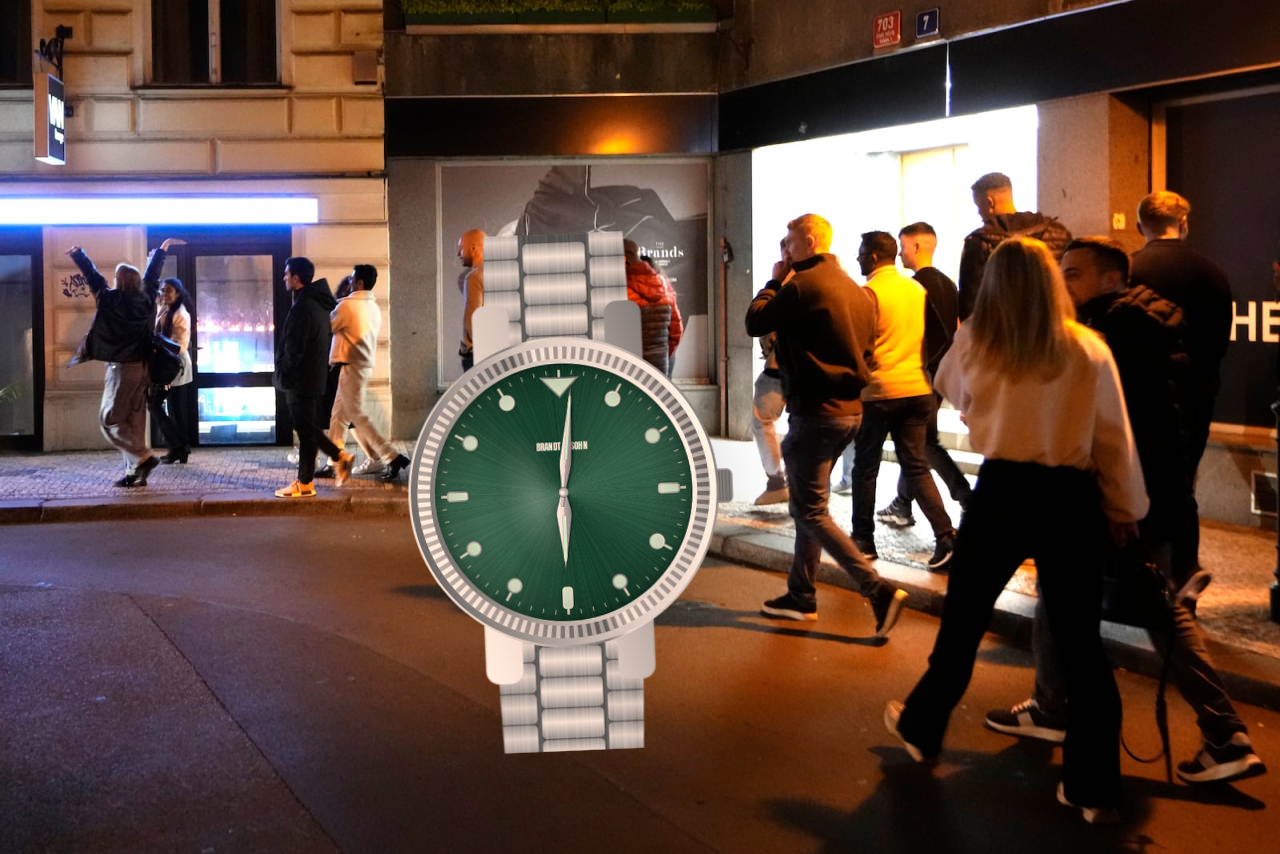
6:01
